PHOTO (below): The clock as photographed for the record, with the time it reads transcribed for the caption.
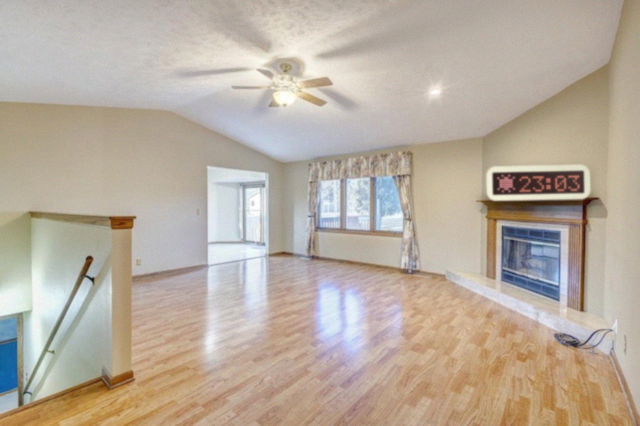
23:03
